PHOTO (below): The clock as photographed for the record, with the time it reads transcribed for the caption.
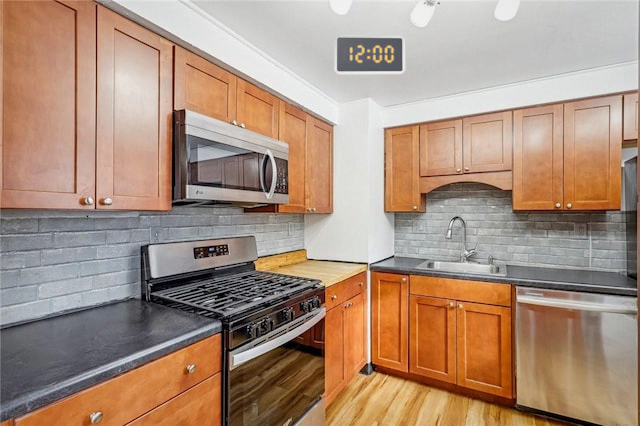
12:00
